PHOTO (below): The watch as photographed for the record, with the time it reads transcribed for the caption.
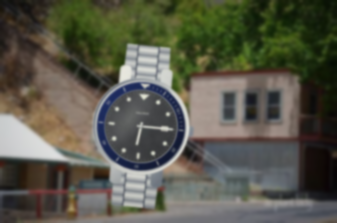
6:15
